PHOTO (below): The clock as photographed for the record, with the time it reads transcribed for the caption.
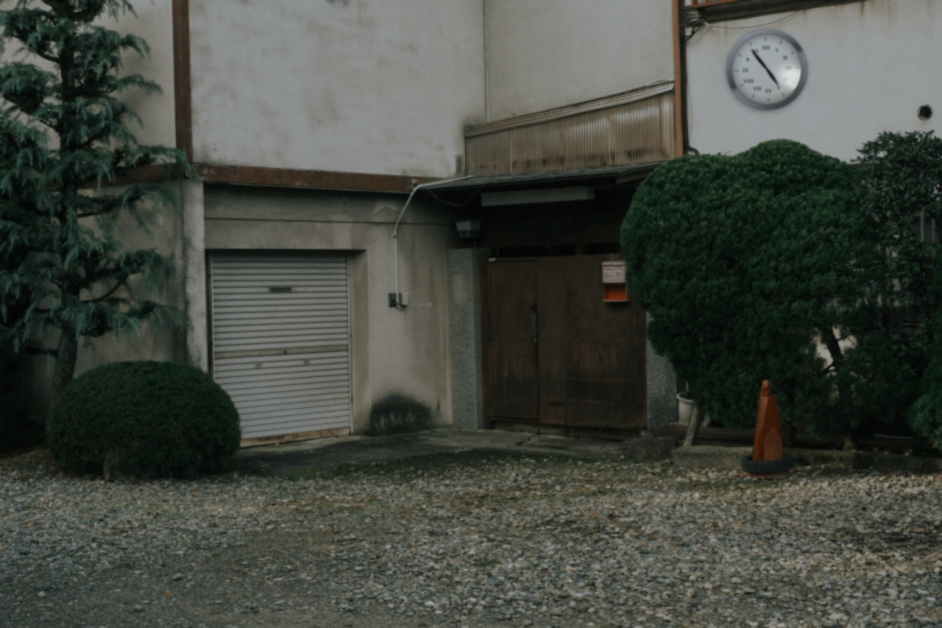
4:54
